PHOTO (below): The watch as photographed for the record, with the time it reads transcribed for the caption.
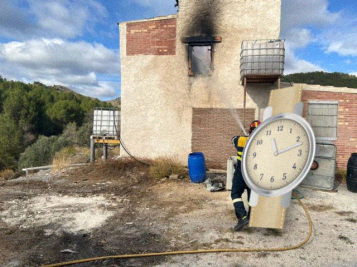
11:12
